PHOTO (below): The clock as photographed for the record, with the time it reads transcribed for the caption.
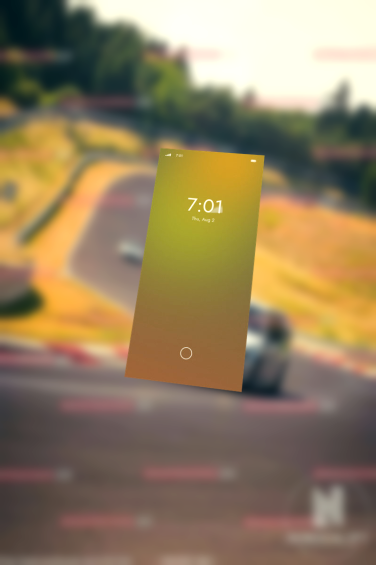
7:01
